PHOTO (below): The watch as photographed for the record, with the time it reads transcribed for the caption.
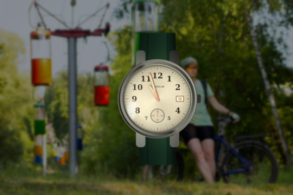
10:57
